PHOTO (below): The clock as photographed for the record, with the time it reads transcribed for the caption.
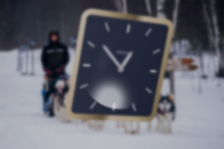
12:52
